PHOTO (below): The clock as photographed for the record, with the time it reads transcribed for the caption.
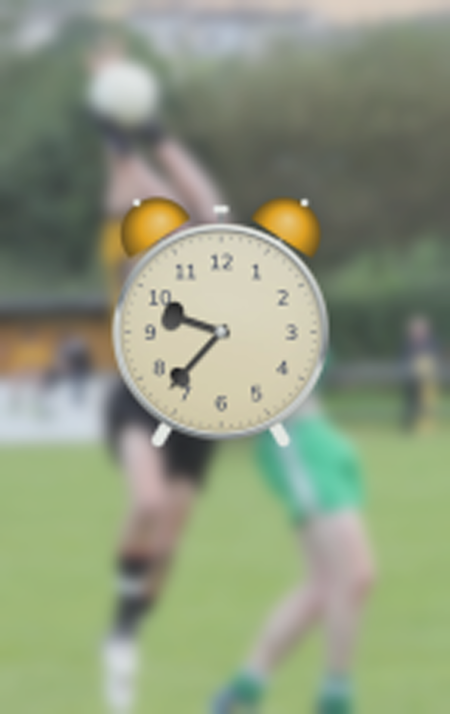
9:37
